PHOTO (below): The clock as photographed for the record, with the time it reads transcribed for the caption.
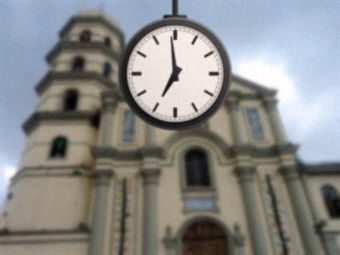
6:59
